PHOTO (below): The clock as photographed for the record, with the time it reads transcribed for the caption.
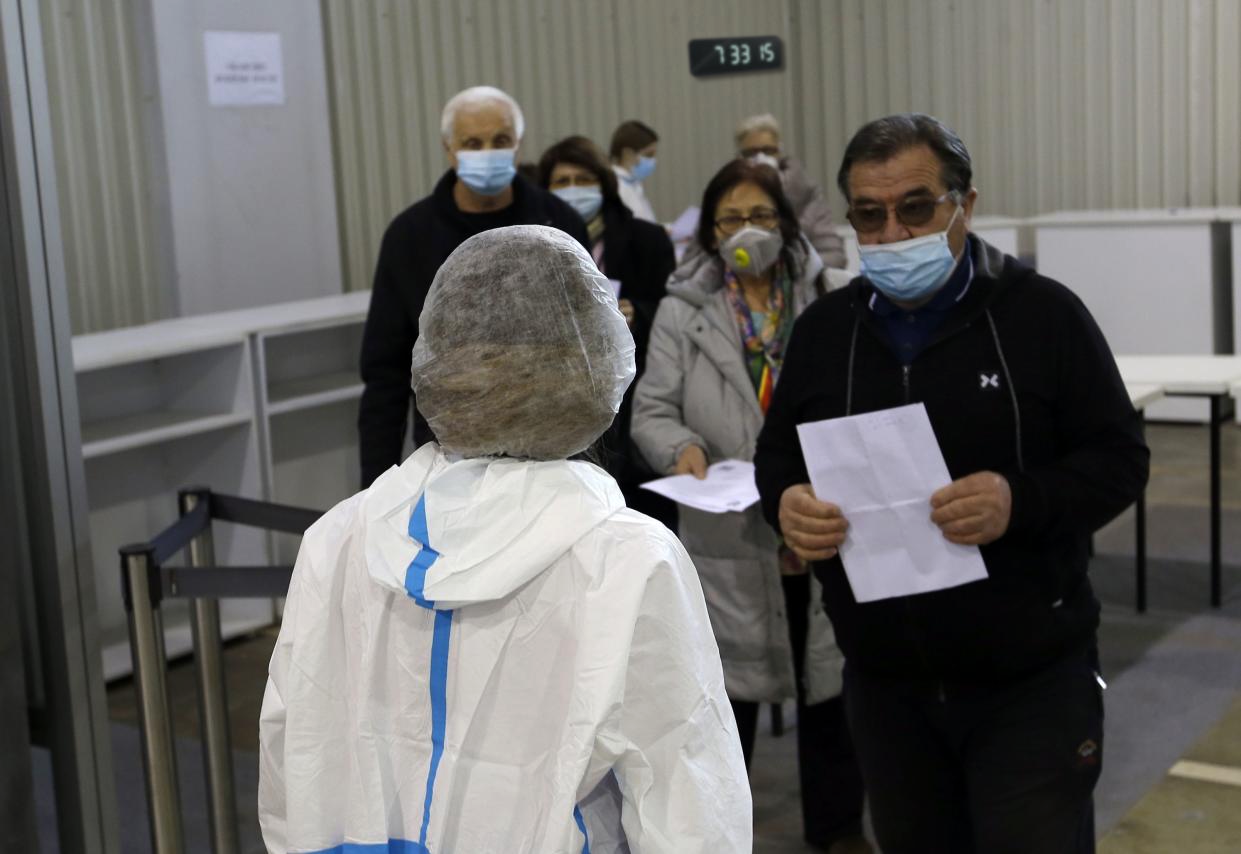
7:33:15
